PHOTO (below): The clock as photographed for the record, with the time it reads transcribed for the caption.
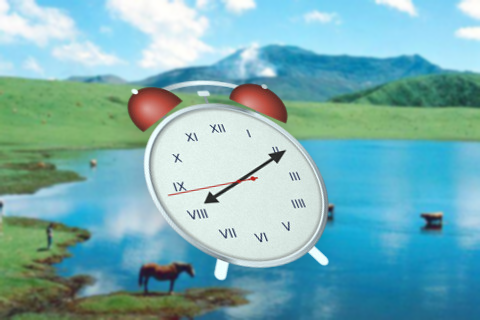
8:10:44
